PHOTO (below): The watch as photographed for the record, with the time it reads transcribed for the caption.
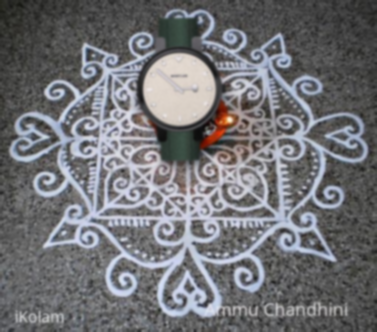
2:52
